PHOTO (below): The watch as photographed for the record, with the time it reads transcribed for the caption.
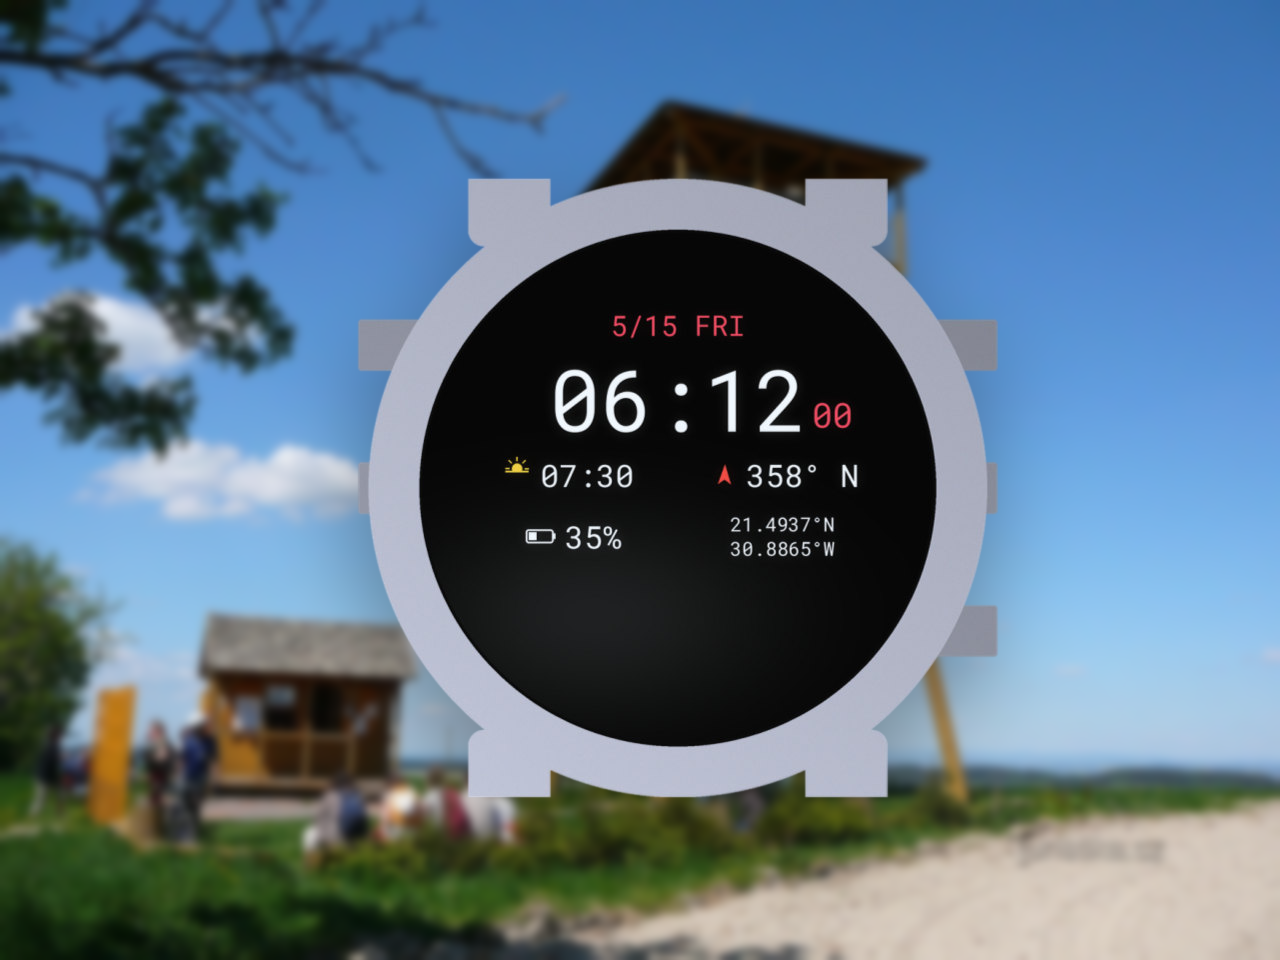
6:12:00
